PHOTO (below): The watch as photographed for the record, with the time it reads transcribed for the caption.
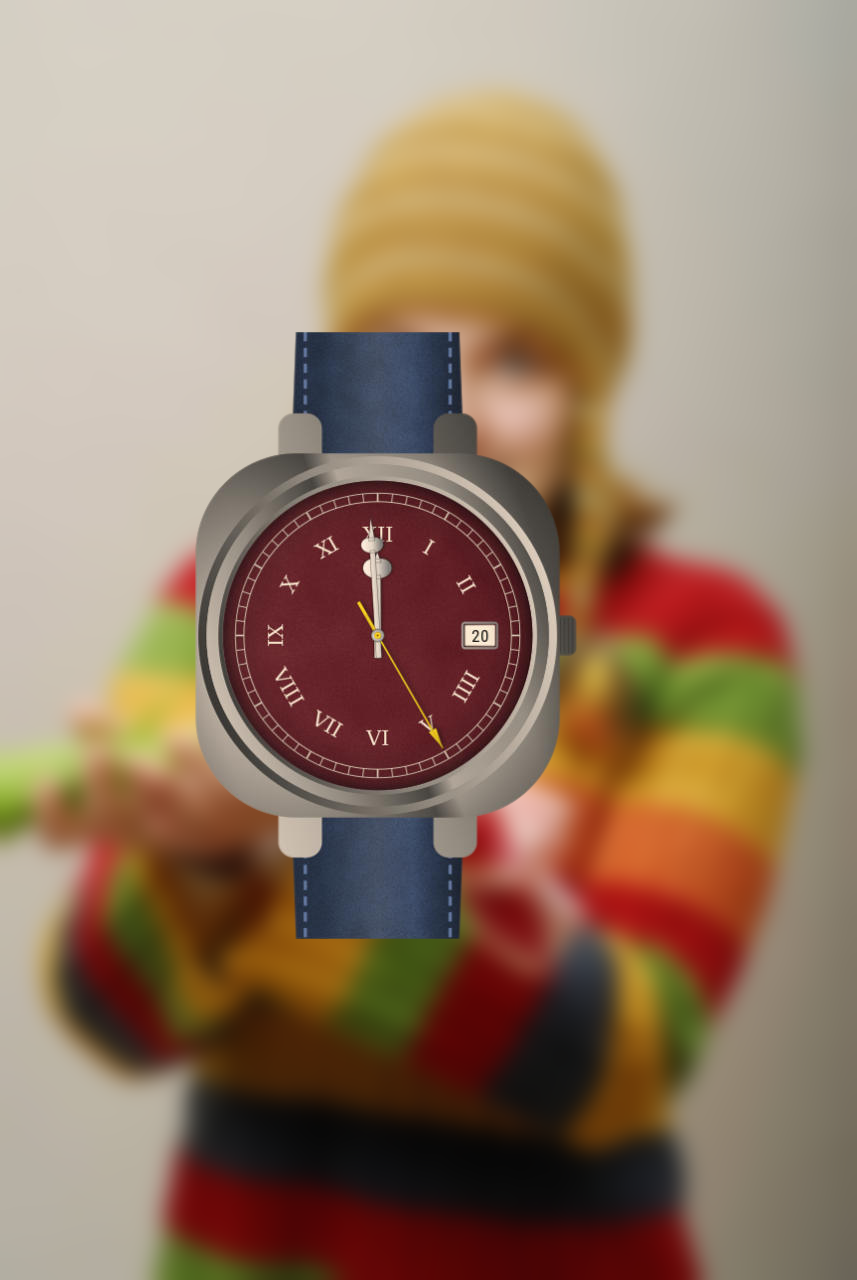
11:59:25
